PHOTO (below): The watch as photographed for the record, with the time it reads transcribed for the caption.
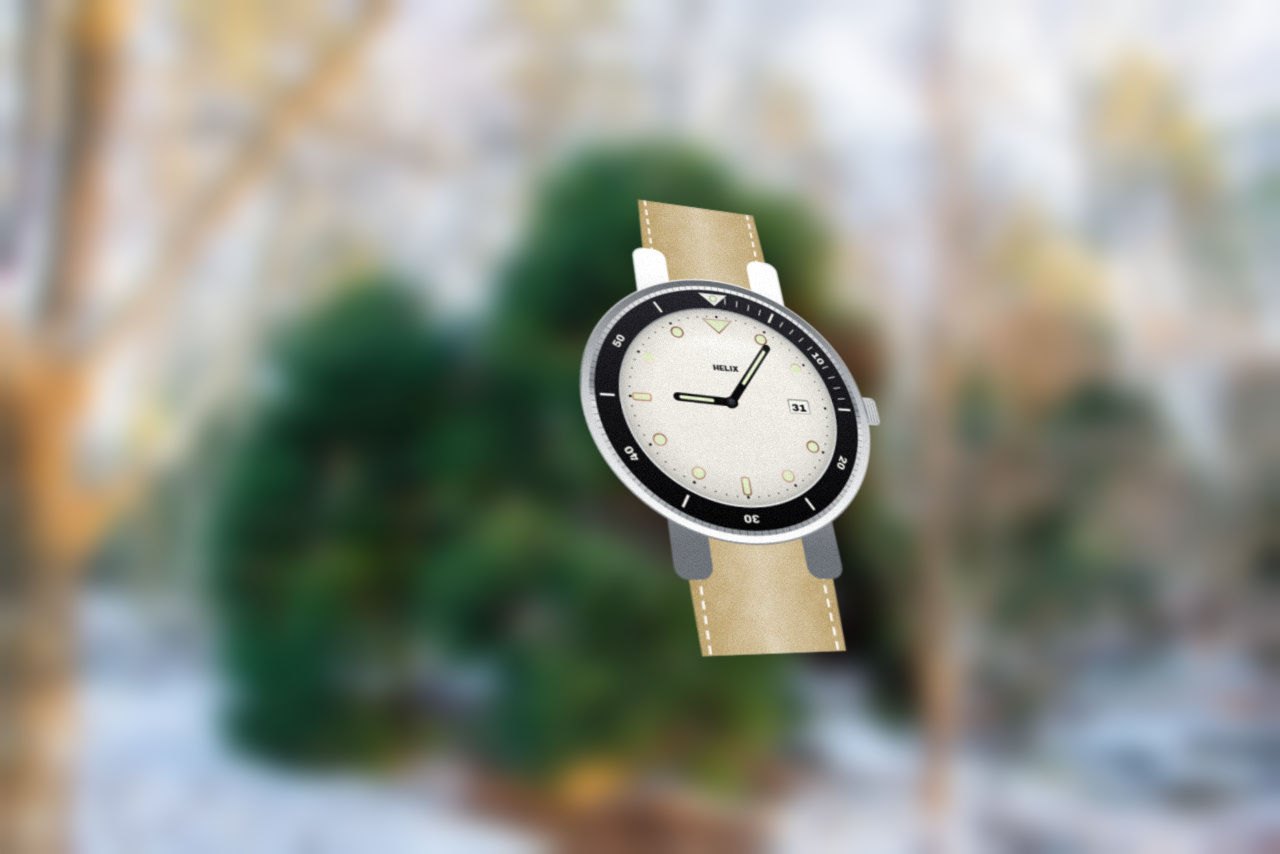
9:06
